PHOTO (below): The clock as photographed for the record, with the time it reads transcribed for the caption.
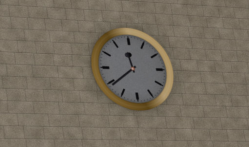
11:39
